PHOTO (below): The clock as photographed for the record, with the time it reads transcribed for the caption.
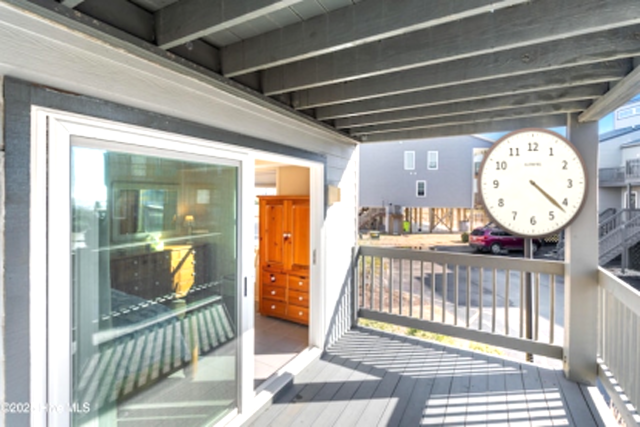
4:22
